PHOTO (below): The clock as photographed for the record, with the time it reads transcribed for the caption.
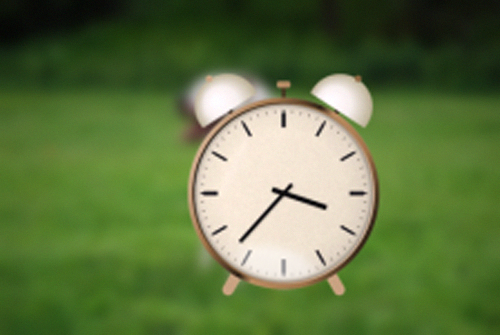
3:37
